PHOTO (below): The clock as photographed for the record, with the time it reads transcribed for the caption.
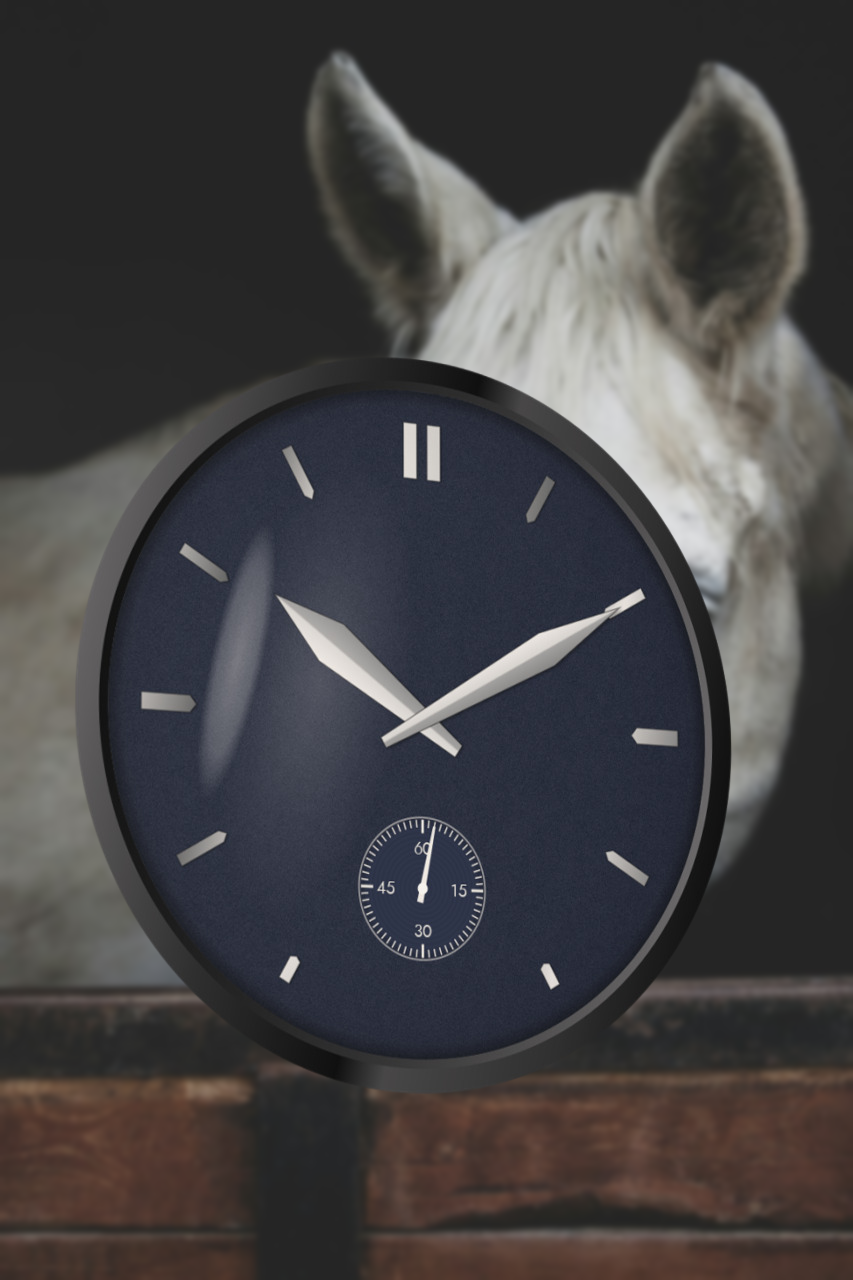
10:10:02
